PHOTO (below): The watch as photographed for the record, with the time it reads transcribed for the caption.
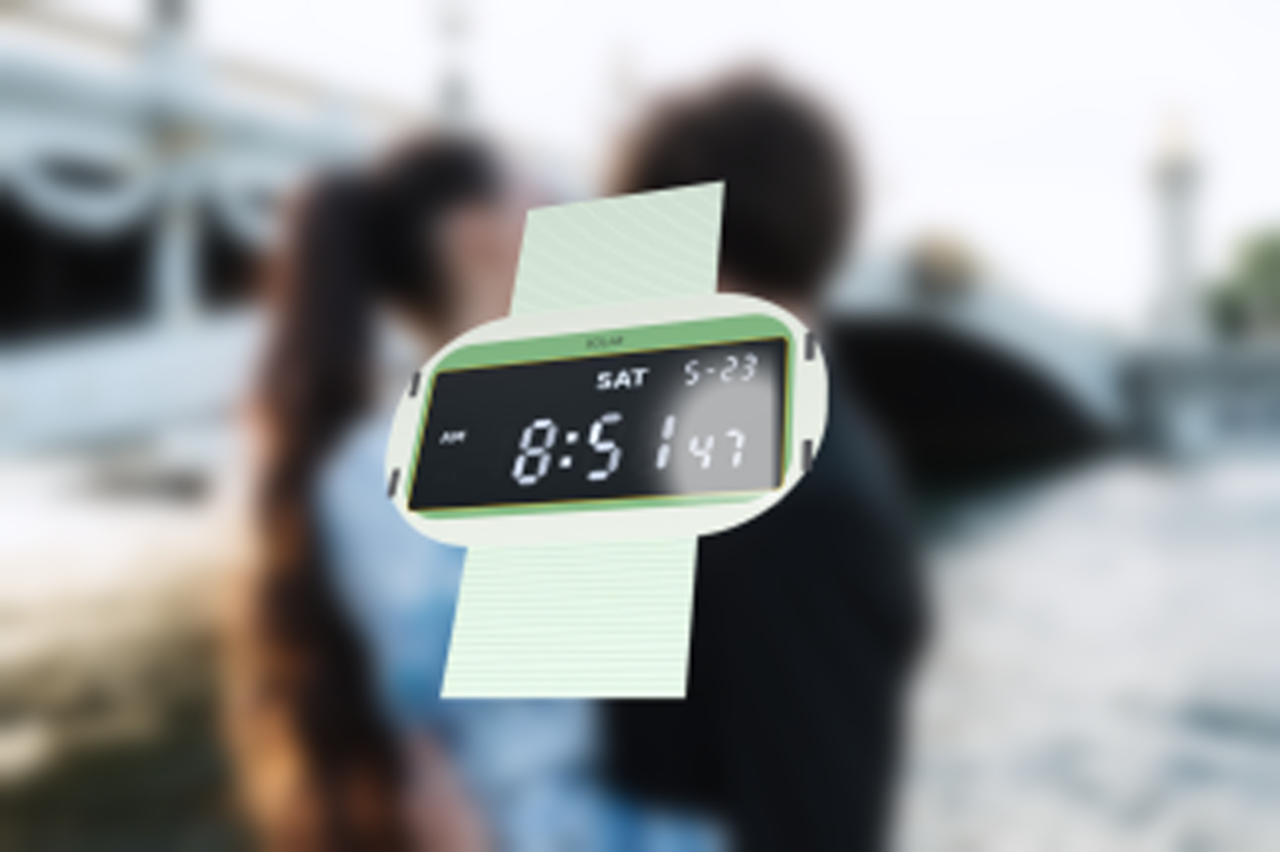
8:51:47
